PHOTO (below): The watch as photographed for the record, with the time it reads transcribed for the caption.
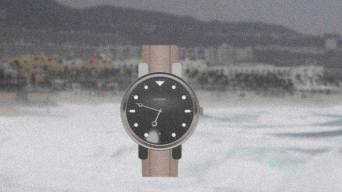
6:48
